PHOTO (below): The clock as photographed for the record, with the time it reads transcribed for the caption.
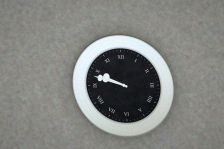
9:48
